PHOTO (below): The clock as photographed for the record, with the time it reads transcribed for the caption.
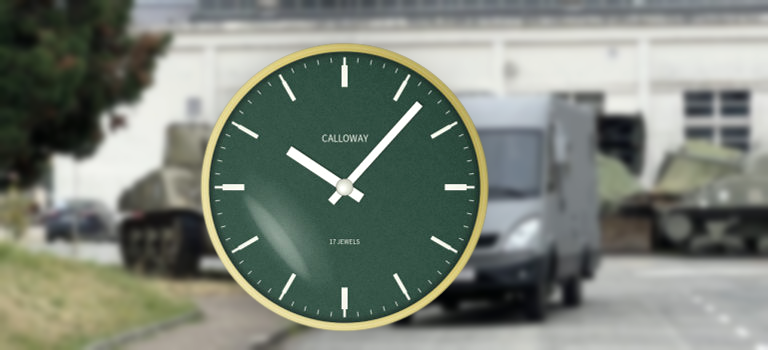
10:07
